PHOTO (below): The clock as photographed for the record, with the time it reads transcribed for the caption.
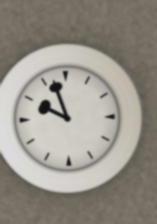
9:57
